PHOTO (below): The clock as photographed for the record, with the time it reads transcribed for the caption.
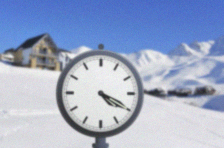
4:20
